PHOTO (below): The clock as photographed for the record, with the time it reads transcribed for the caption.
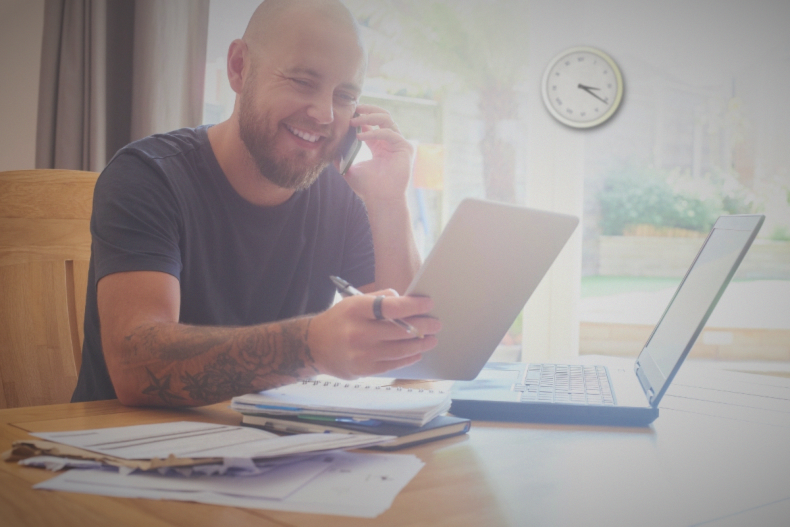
3:21
